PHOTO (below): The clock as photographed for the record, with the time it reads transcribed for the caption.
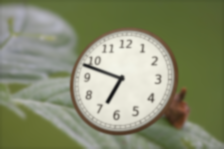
6:48
